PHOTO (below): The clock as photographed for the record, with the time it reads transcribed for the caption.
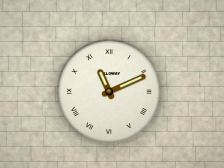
11:11
